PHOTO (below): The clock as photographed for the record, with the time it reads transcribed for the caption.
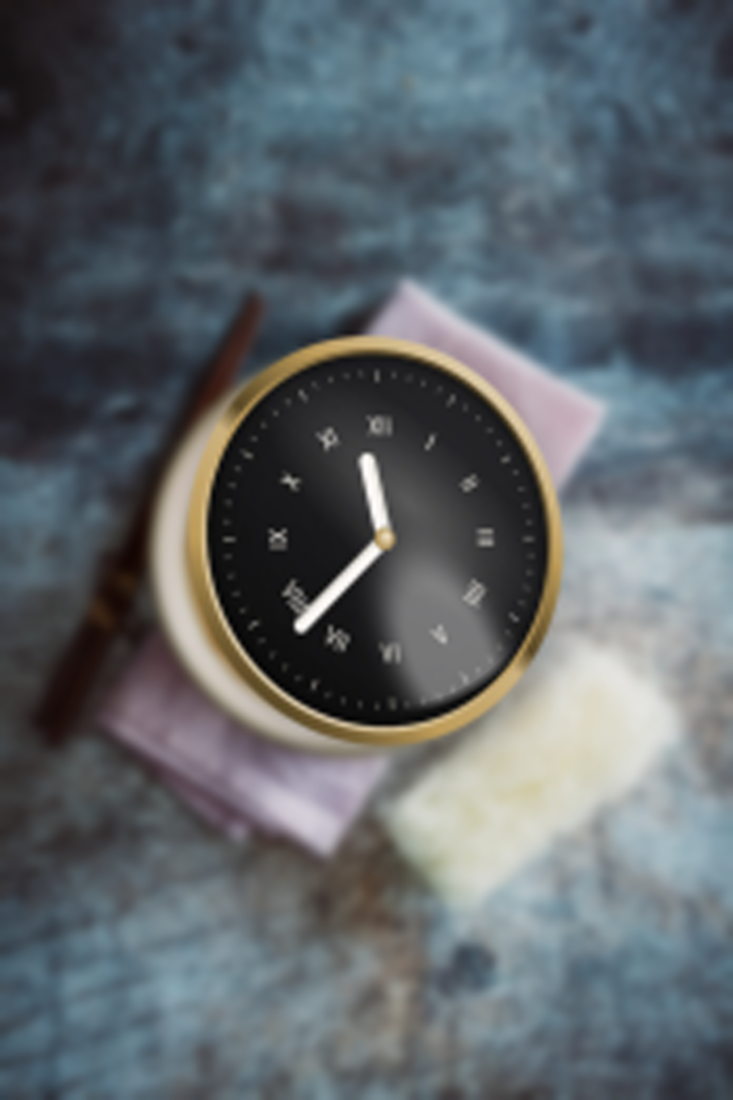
11:38
